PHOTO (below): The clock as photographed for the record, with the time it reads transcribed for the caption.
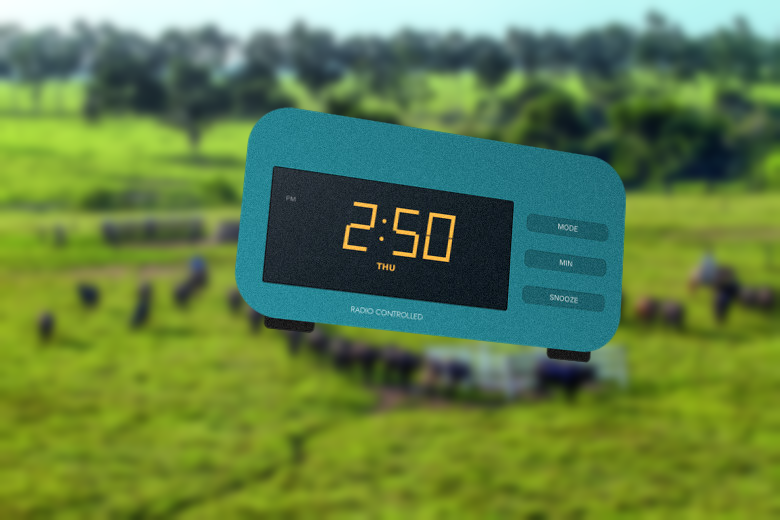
2:50
